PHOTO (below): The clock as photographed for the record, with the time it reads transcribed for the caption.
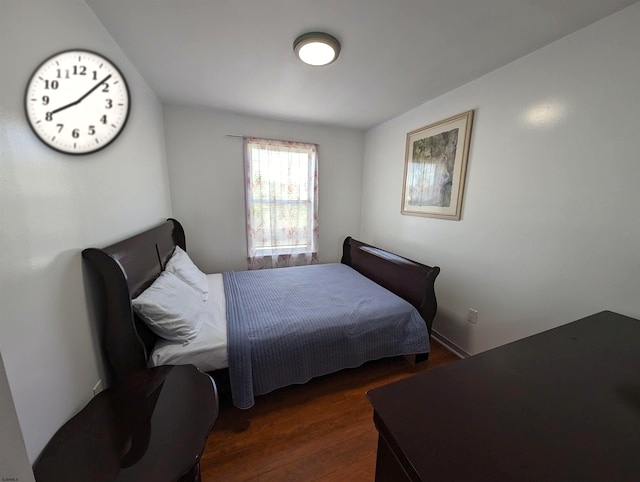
8:08
